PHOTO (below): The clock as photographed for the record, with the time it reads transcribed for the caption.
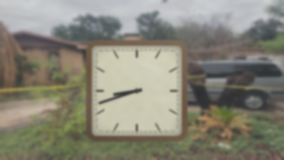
8:42
